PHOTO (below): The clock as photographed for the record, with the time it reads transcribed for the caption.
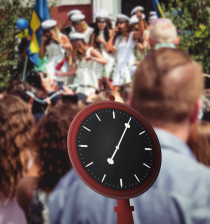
7:05
